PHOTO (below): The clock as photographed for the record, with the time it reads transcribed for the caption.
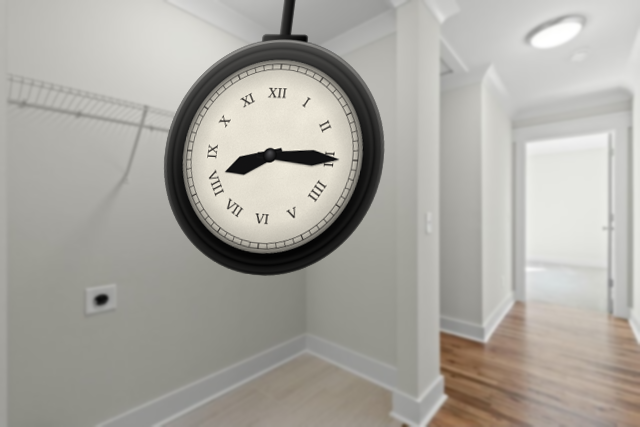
8:15
